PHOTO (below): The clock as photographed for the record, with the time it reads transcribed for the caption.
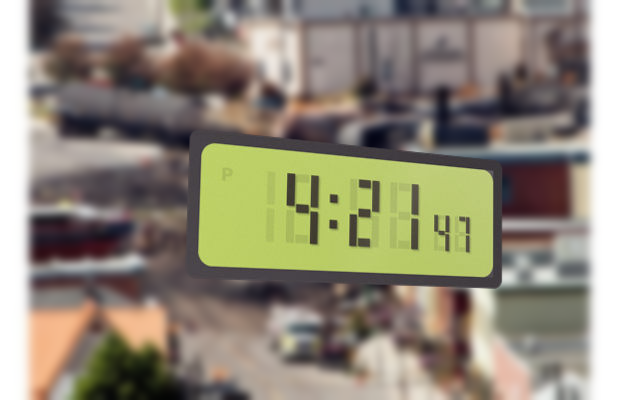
4:21:47
